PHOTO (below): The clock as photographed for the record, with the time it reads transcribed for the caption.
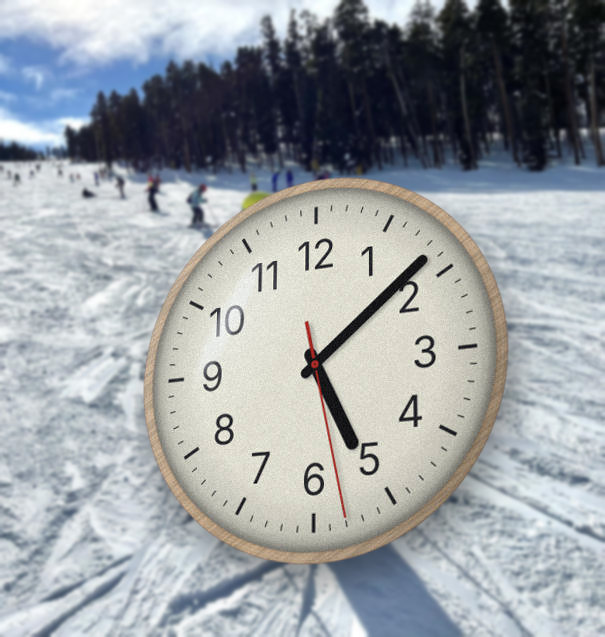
5:08:28
